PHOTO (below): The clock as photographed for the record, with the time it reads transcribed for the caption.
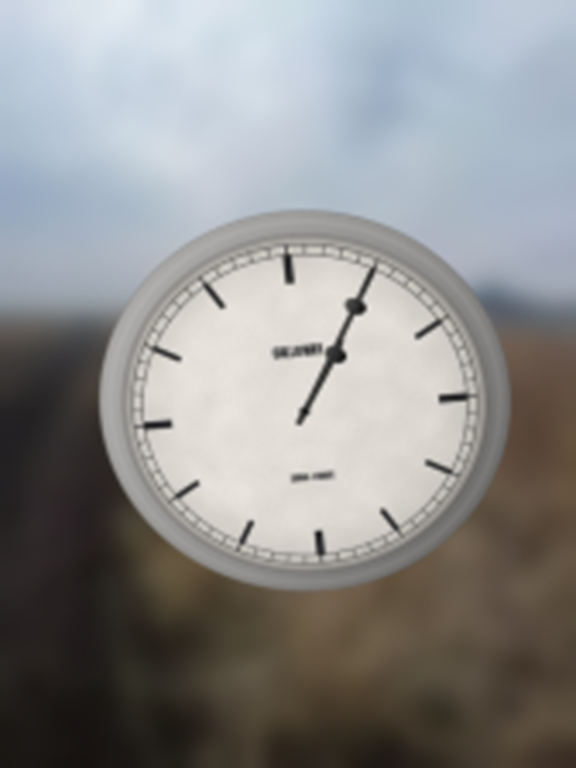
1:05
